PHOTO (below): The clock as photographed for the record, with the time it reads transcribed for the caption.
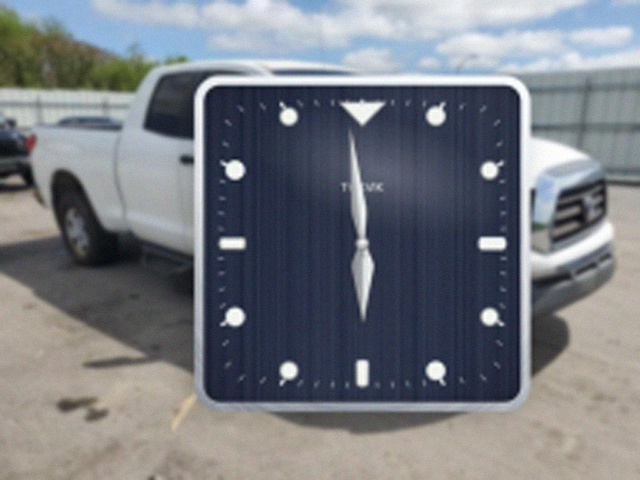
5:59
